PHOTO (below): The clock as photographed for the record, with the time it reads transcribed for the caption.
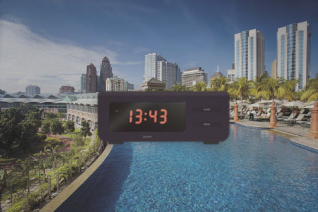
13:43
